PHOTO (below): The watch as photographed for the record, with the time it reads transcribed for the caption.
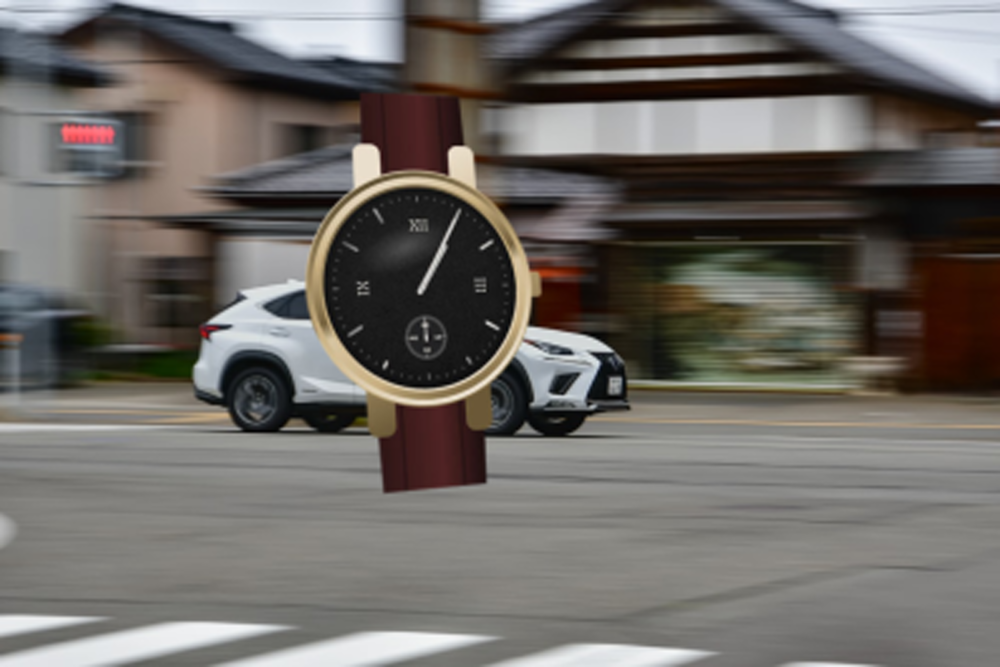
1:05
